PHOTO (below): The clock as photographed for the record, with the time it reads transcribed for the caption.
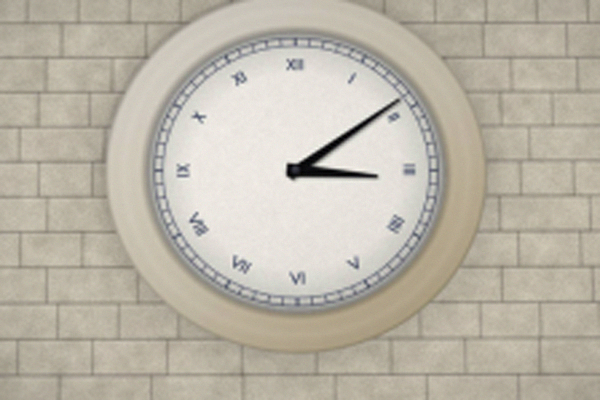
3:09
